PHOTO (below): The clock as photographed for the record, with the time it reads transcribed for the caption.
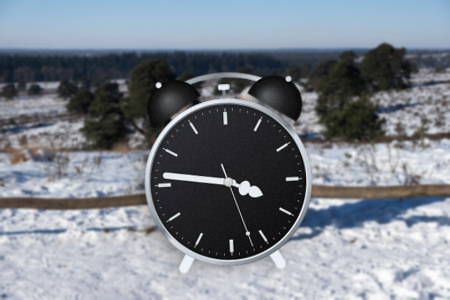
3:46:27
